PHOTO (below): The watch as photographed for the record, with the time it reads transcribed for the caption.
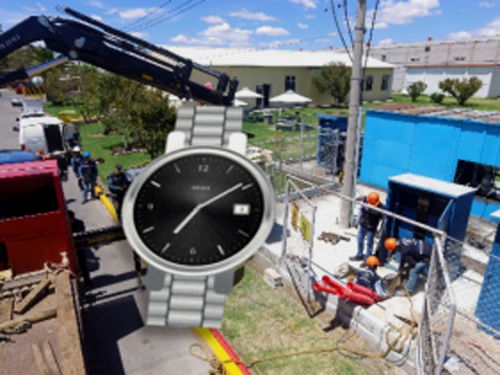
7:09
